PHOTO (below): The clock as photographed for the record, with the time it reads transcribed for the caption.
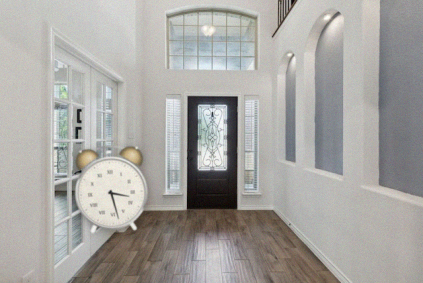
3:28
